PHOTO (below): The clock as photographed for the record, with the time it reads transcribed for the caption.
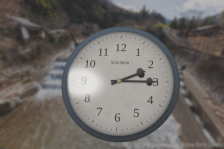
2:15
